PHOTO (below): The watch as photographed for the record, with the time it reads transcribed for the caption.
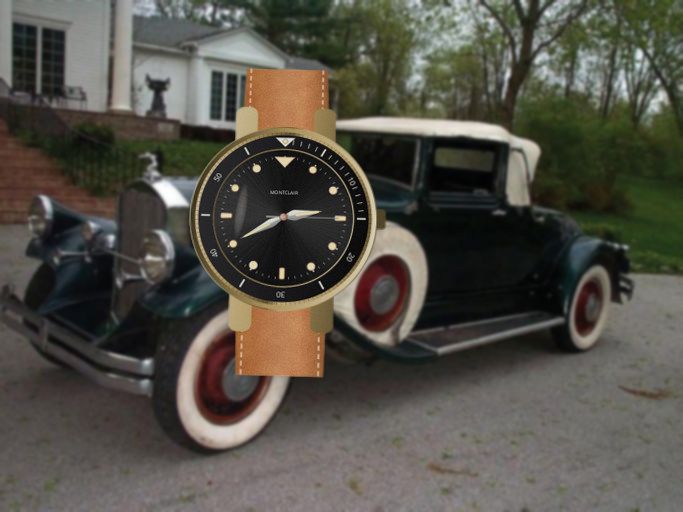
2:40:15
